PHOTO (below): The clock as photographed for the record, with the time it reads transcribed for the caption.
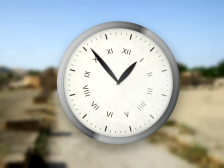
12:51
